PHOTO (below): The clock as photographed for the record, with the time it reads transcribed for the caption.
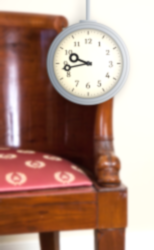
9:43
